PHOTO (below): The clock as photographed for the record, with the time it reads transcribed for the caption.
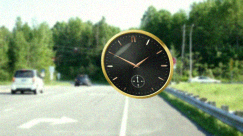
1:50
